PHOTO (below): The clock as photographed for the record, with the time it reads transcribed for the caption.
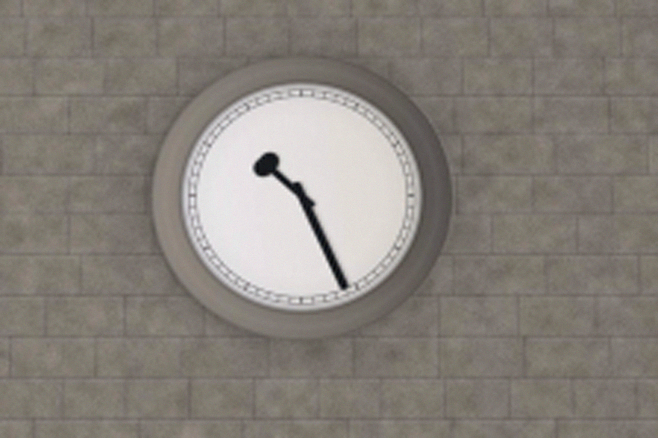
10:26
